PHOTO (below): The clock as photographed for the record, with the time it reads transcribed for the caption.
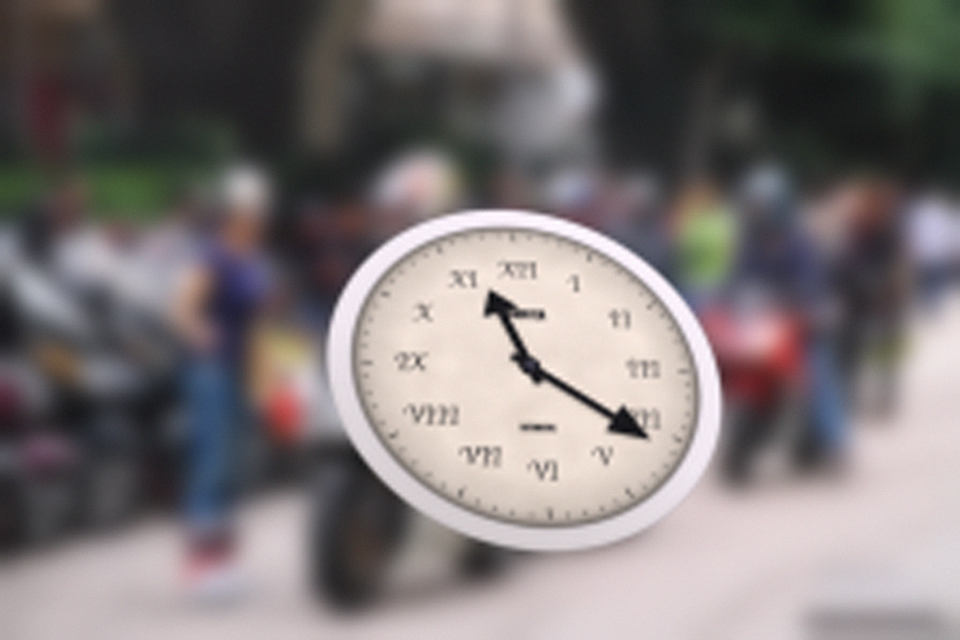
11:21
